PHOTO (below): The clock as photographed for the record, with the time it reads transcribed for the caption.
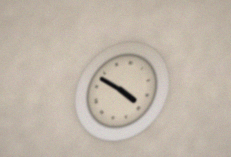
3:48
